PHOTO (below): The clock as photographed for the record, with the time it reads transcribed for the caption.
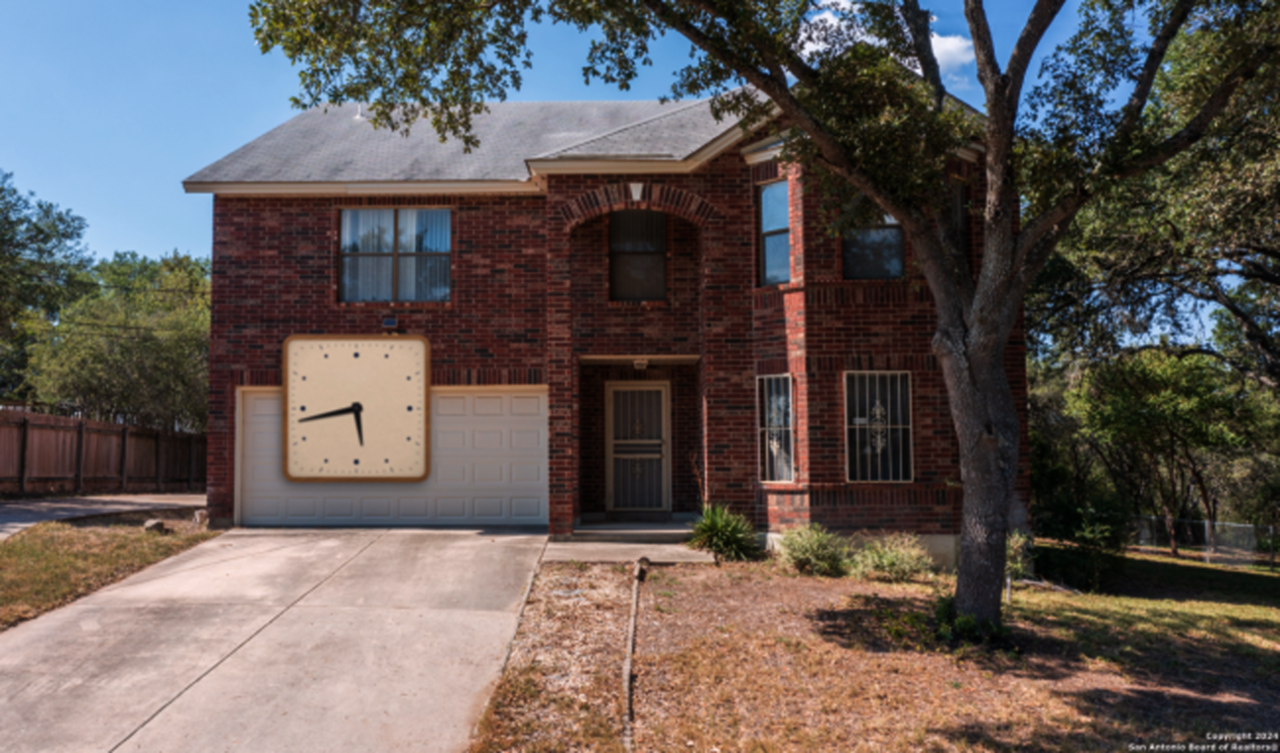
5:43
